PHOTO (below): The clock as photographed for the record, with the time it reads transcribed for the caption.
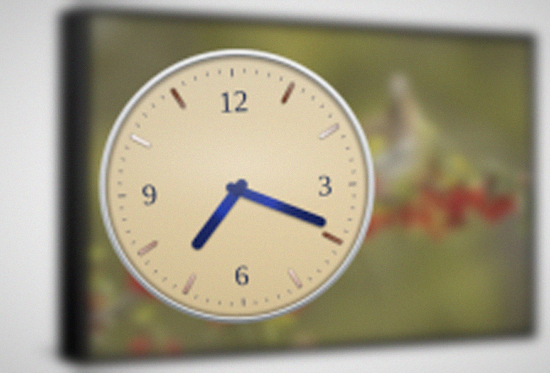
7:19
